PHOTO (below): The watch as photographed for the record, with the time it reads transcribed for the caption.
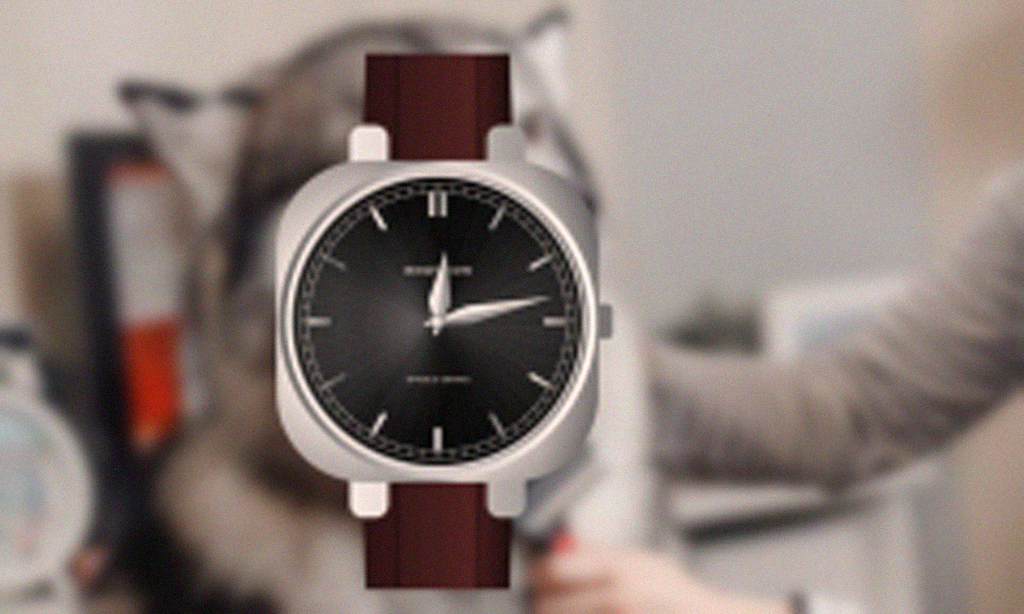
12:13
